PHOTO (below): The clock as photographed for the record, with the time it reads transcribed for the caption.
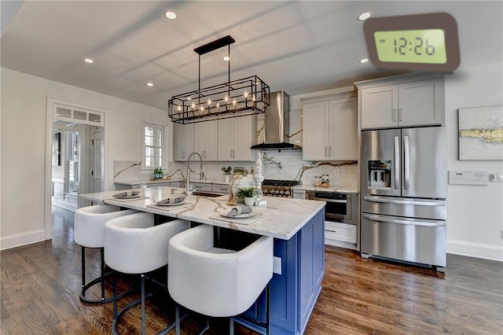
12:26
